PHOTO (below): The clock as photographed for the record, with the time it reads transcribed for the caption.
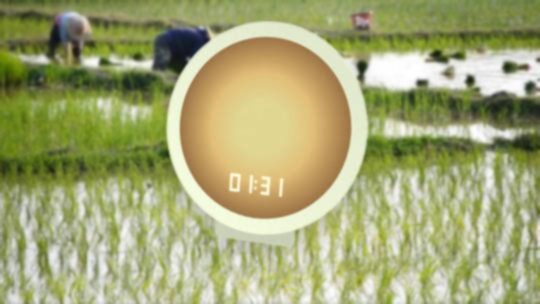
1:31
